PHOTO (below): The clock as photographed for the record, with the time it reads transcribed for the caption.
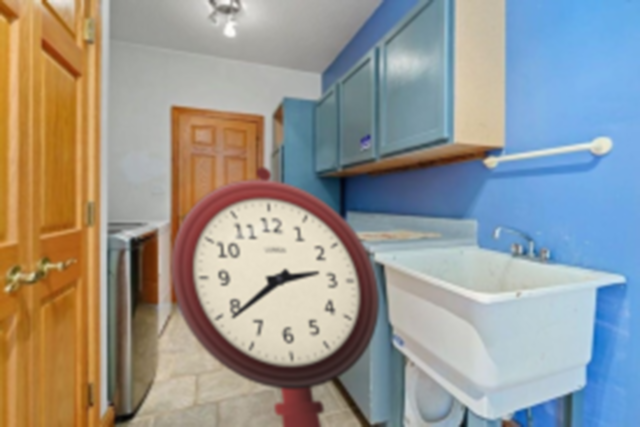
2:39
